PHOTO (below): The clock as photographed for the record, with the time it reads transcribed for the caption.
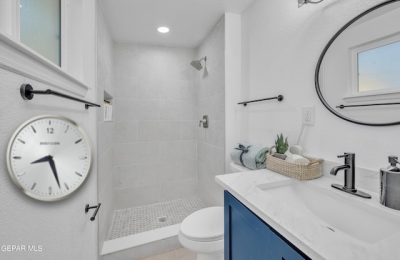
8:27
